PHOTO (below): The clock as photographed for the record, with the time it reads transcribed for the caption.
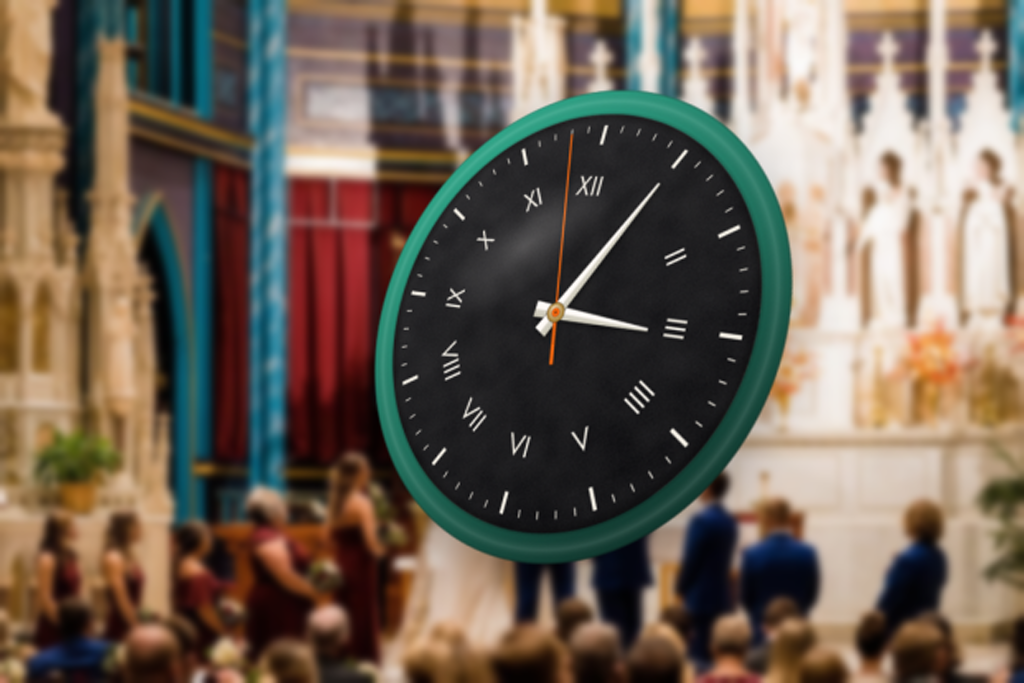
3:04:58
